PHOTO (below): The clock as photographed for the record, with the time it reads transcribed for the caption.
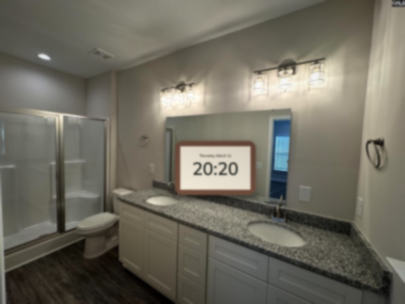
20:20
